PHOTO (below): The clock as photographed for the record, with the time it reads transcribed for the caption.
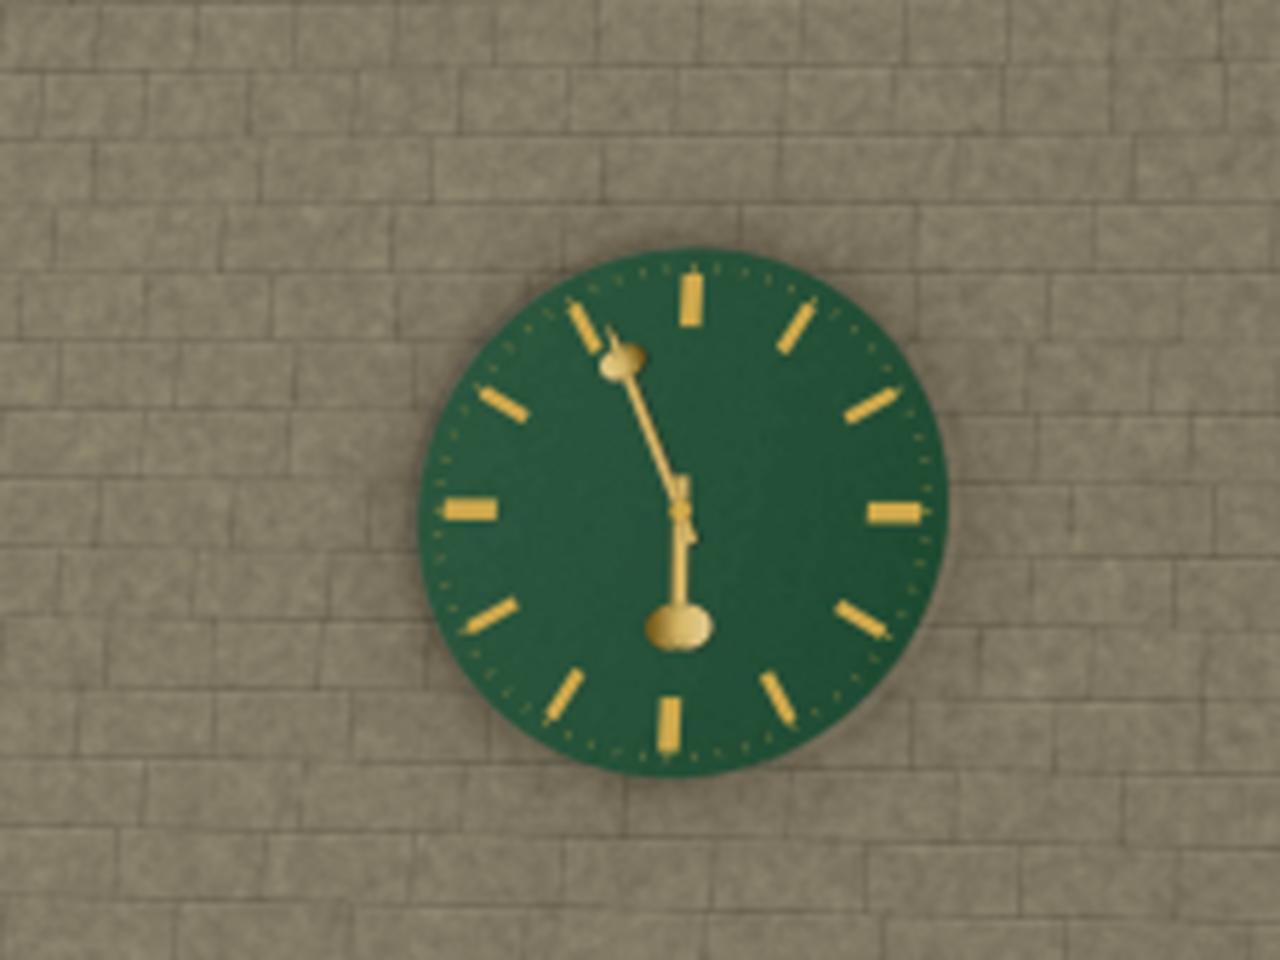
5:56
